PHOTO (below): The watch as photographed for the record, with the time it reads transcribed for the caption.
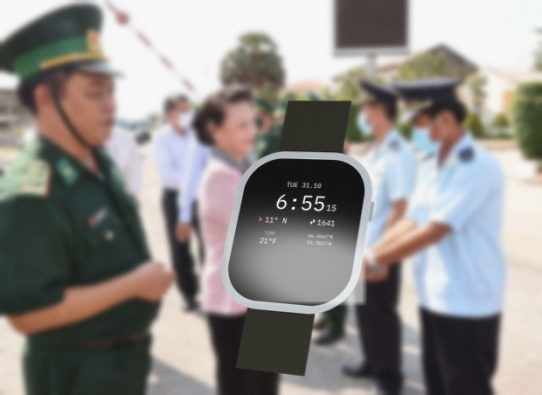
6:55:15
